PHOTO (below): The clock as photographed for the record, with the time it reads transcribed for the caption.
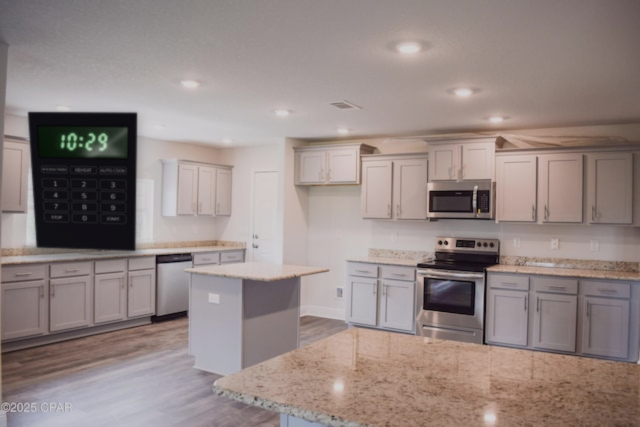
10:29
